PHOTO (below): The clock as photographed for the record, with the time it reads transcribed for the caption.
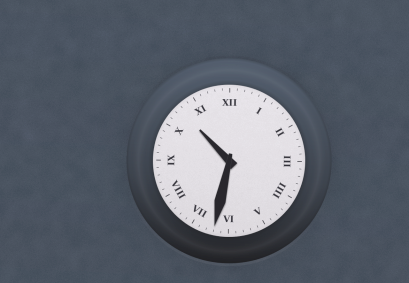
10:32
